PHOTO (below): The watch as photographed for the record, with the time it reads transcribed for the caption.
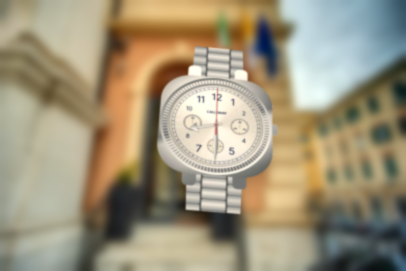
8:30
